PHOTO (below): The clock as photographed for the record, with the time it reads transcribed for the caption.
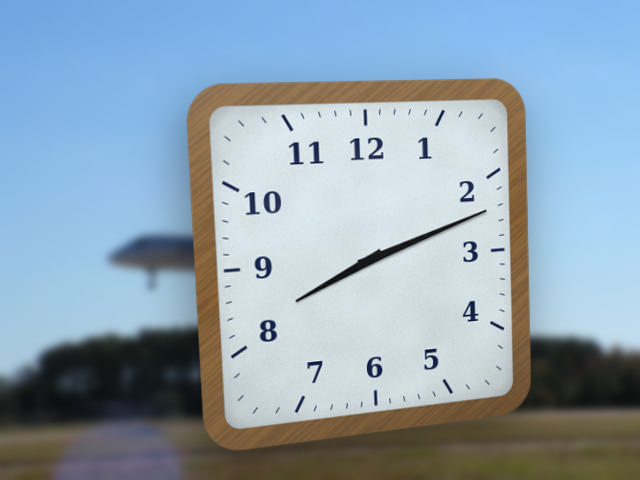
8:12
